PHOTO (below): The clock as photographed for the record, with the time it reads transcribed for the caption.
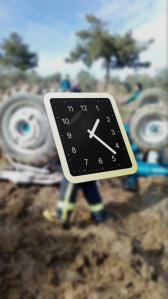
1:23
